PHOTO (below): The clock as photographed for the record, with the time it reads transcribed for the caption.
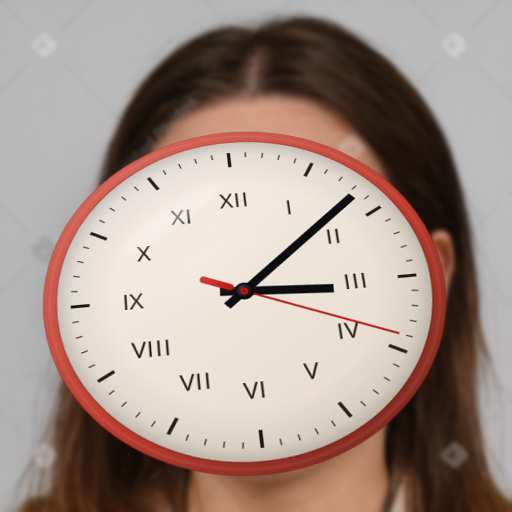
3:08:19
